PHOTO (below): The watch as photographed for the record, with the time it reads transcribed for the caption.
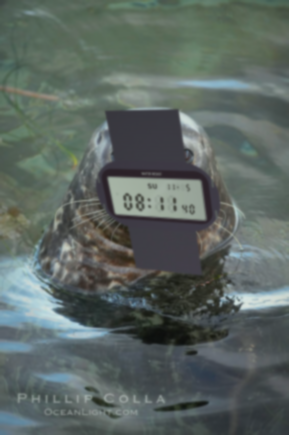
8:11
